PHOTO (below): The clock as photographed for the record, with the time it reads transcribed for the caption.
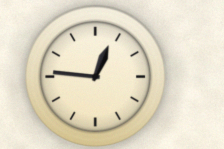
12:46
